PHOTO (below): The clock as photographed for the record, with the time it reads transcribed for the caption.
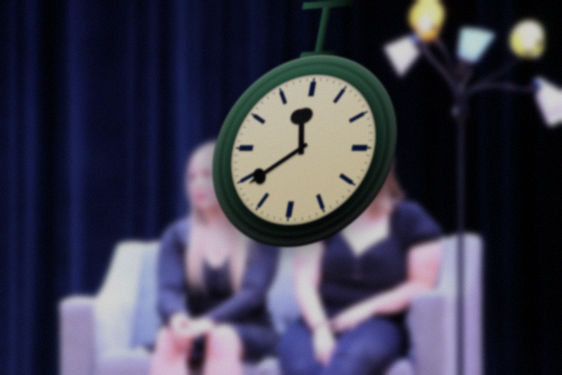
11:39
